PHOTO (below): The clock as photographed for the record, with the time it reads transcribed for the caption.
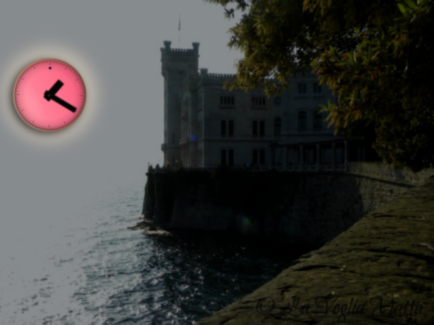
1:20
